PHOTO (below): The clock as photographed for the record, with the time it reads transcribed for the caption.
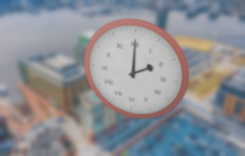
2:00
